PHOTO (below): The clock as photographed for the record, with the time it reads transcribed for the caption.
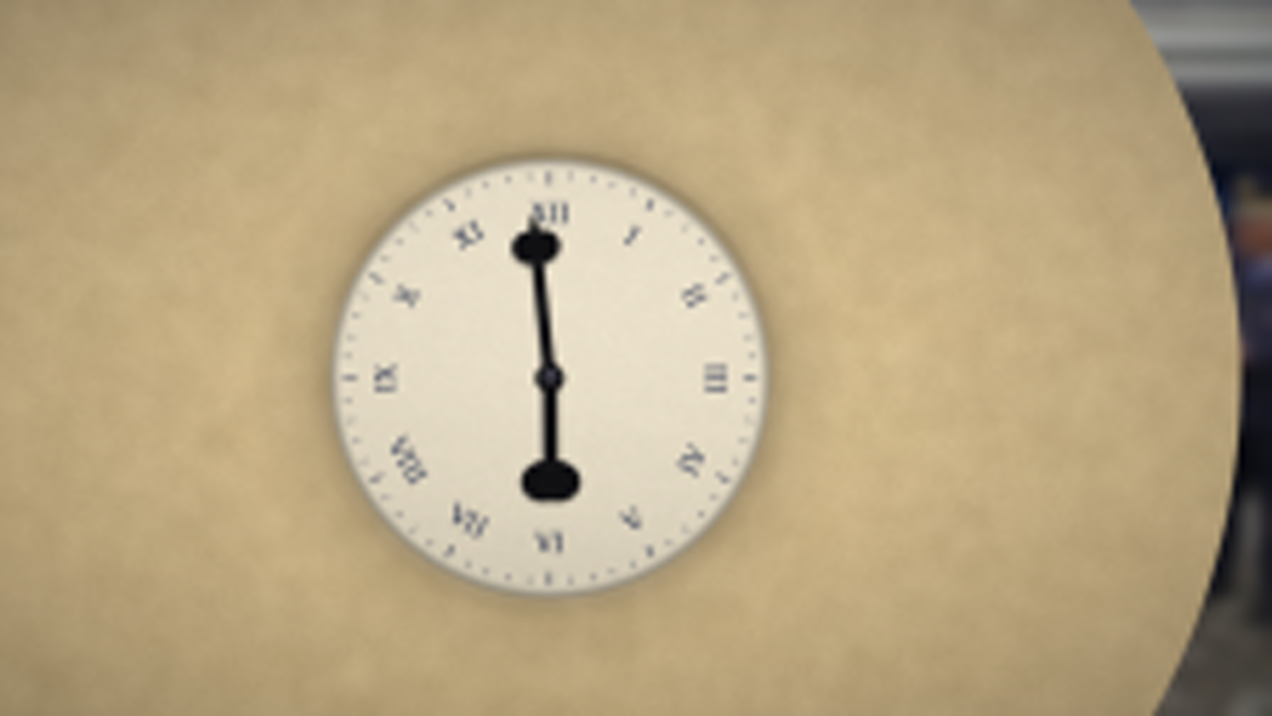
5:59
